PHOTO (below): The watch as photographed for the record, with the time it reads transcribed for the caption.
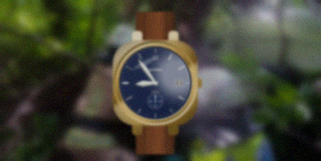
8:54
